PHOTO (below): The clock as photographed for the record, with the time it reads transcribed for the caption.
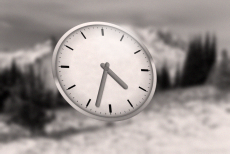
4:33
